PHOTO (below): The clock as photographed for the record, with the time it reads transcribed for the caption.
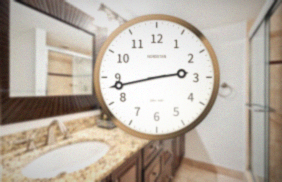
2:43
